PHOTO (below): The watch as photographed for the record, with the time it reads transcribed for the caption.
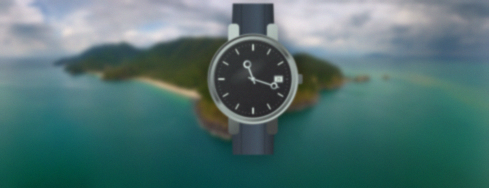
11:18
